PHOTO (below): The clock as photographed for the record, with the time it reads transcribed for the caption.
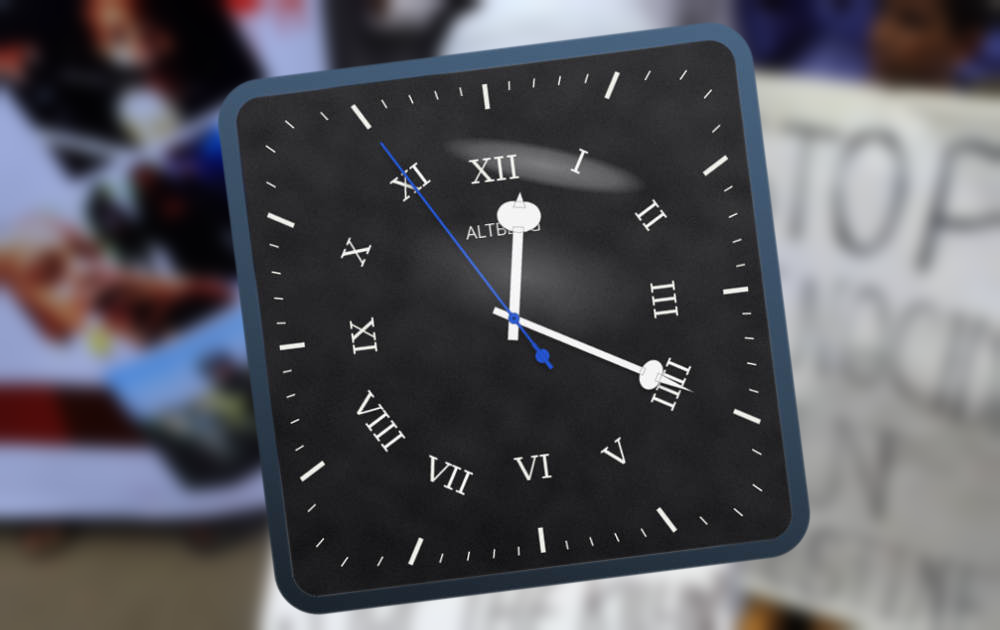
12:19:55
